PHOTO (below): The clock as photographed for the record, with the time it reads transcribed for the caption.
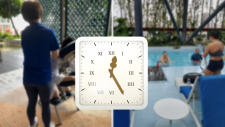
12:25
